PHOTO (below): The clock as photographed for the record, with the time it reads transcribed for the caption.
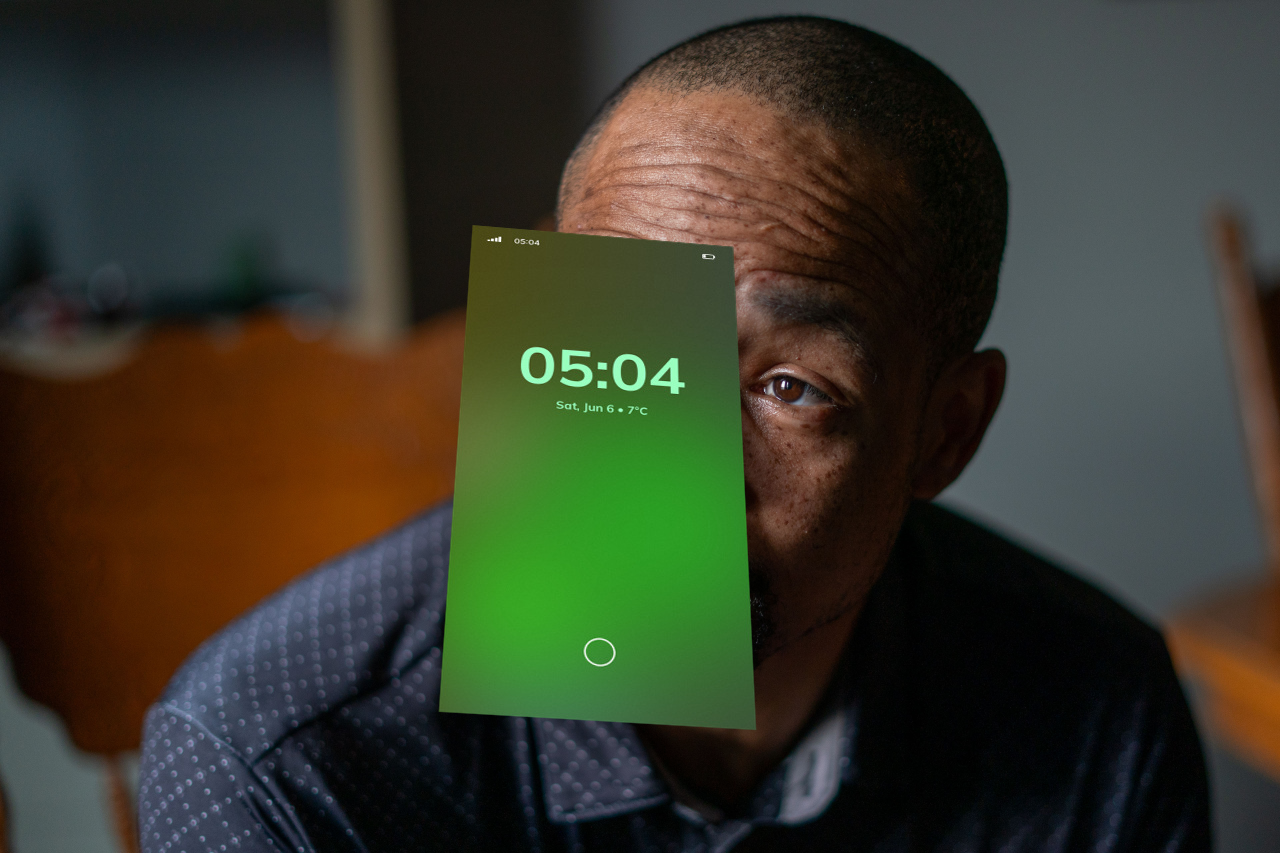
5:04
